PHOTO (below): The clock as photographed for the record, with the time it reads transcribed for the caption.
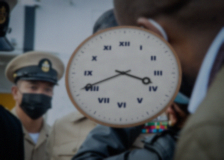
3:41
